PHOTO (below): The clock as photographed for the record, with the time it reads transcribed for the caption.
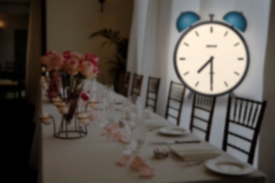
7:30
